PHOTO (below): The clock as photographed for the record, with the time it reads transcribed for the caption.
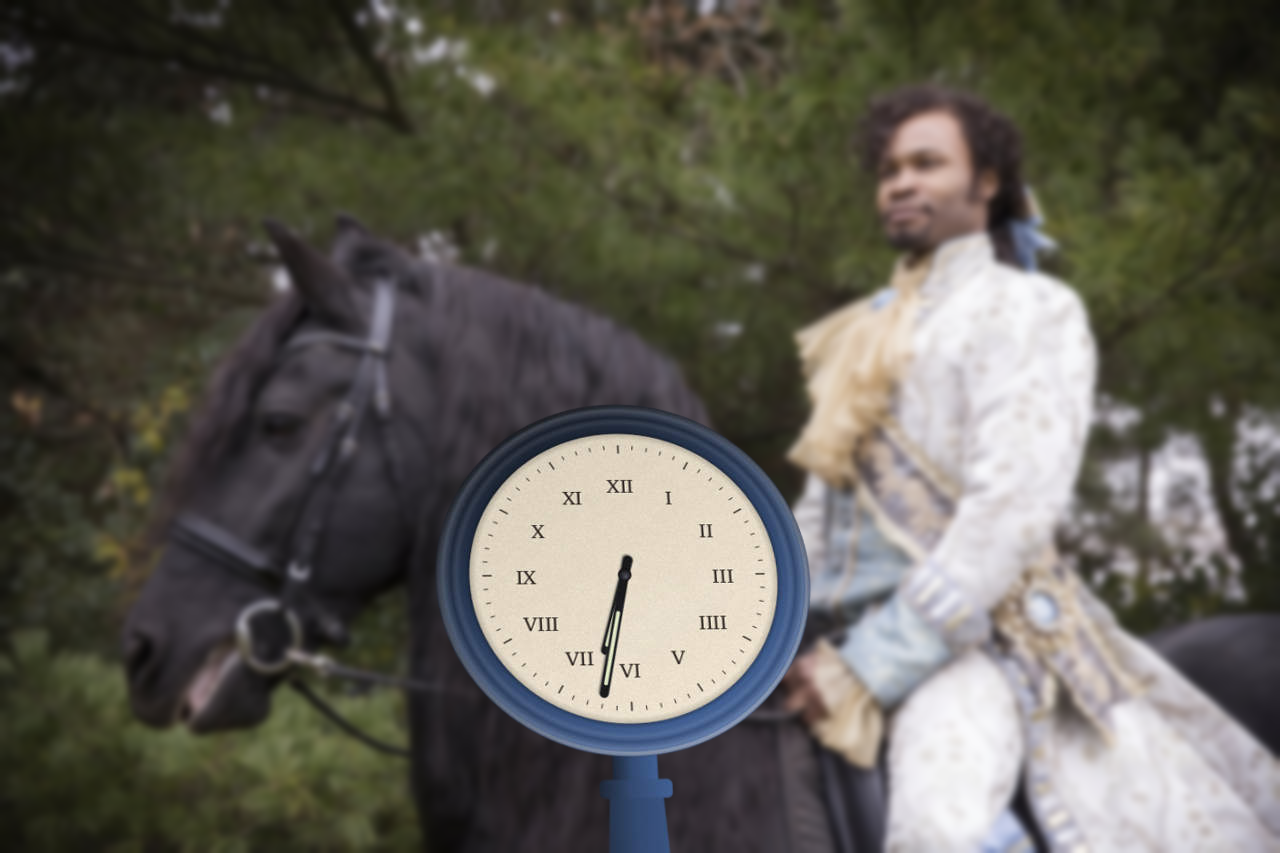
6:32
